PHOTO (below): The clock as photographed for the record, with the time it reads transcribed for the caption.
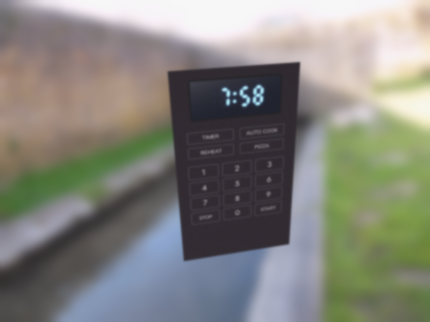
7:58
